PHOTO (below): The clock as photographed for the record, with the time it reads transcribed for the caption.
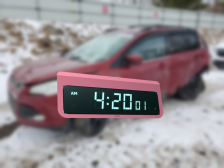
4:20:01
